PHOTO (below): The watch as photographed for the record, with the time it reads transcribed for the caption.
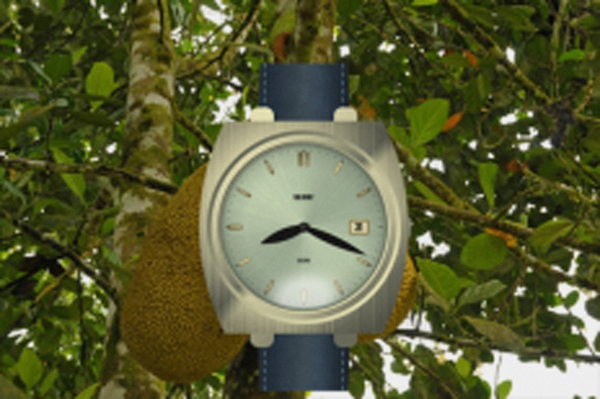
8:19
